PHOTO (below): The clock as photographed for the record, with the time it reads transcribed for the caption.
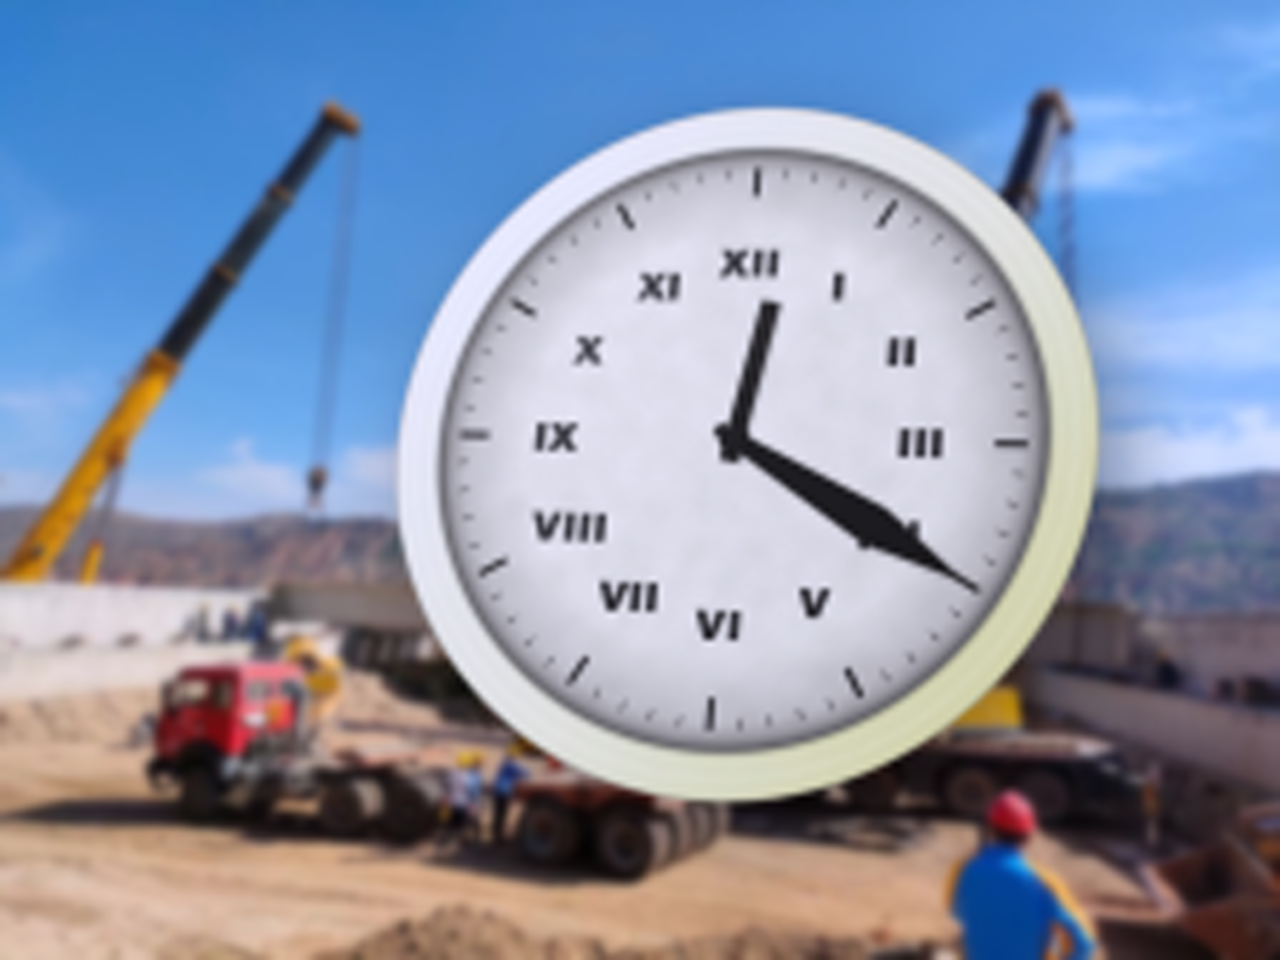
12:20
